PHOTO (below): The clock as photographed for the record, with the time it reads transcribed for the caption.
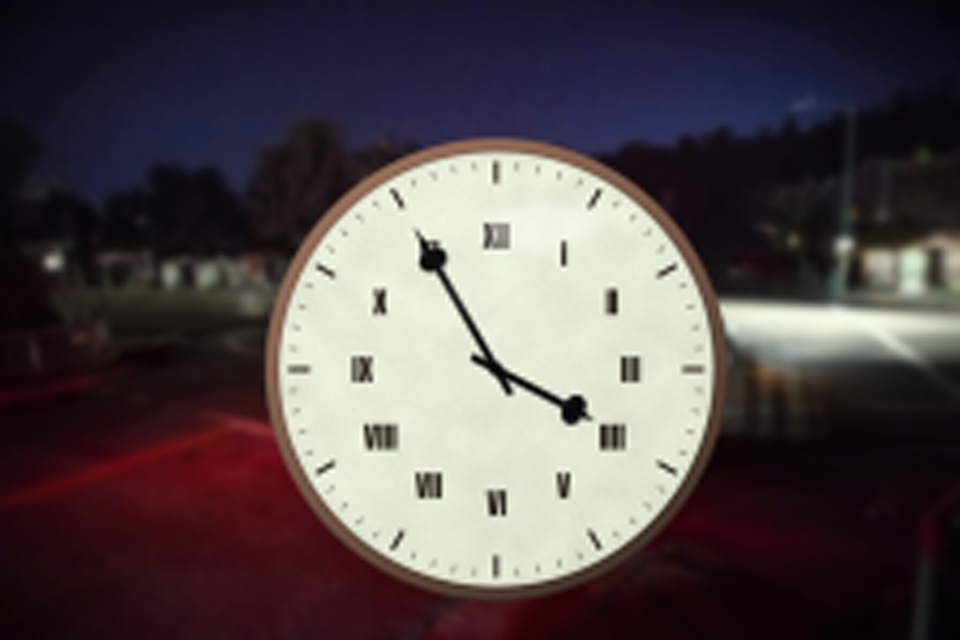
3:55
